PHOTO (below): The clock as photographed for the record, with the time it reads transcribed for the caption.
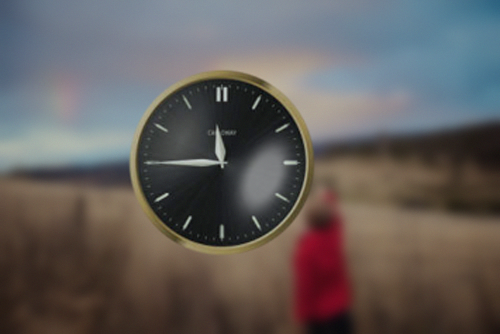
11:45
